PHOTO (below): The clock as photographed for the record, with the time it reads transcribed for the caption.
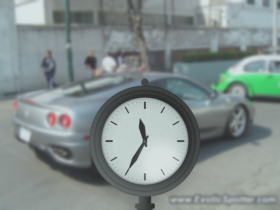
11:35
